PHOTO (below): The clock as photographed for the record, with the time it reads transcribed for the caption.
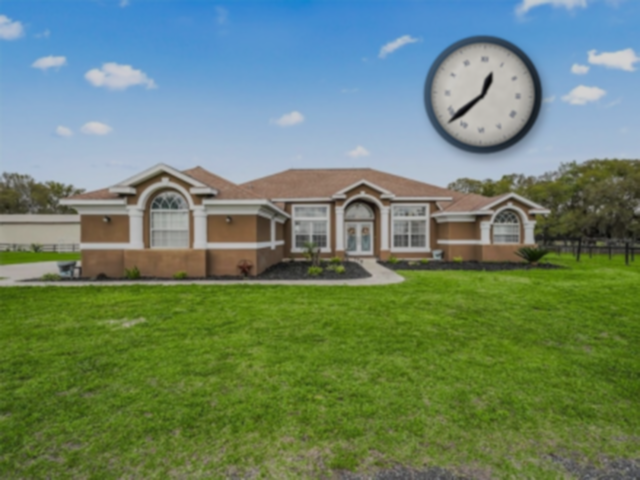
12:38
